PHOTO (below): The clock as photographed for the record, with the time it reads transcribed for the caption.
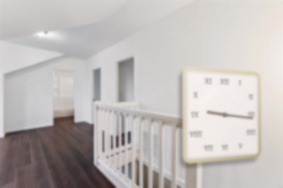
9:16
